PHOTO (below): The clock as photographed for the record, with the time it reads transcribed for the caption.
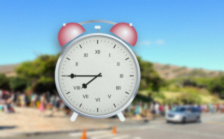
7:45
